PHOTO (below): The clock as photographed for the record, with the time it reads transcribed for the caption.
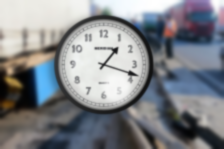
1:18
